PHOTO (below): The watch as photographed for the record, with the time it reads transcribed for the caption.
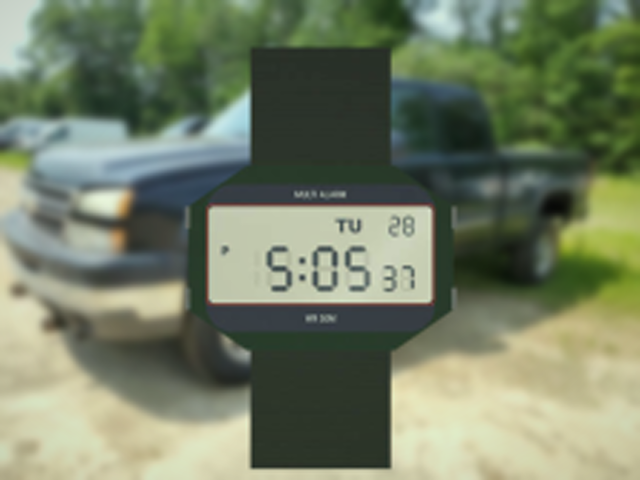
5:05:37
